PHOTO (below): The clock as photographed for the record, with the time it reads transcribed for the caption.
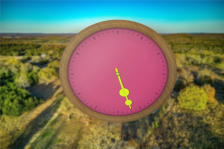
5:27
